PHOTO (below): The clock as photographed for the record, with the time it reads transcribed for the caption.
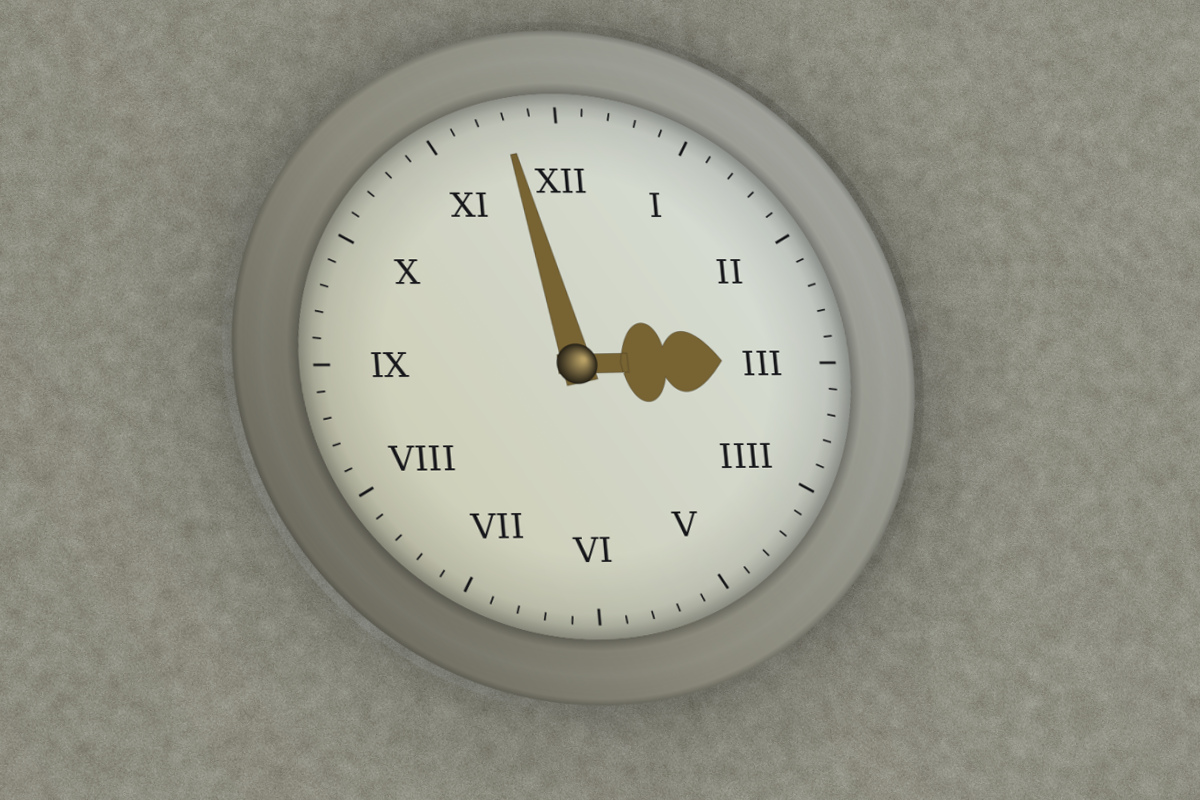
2:58
